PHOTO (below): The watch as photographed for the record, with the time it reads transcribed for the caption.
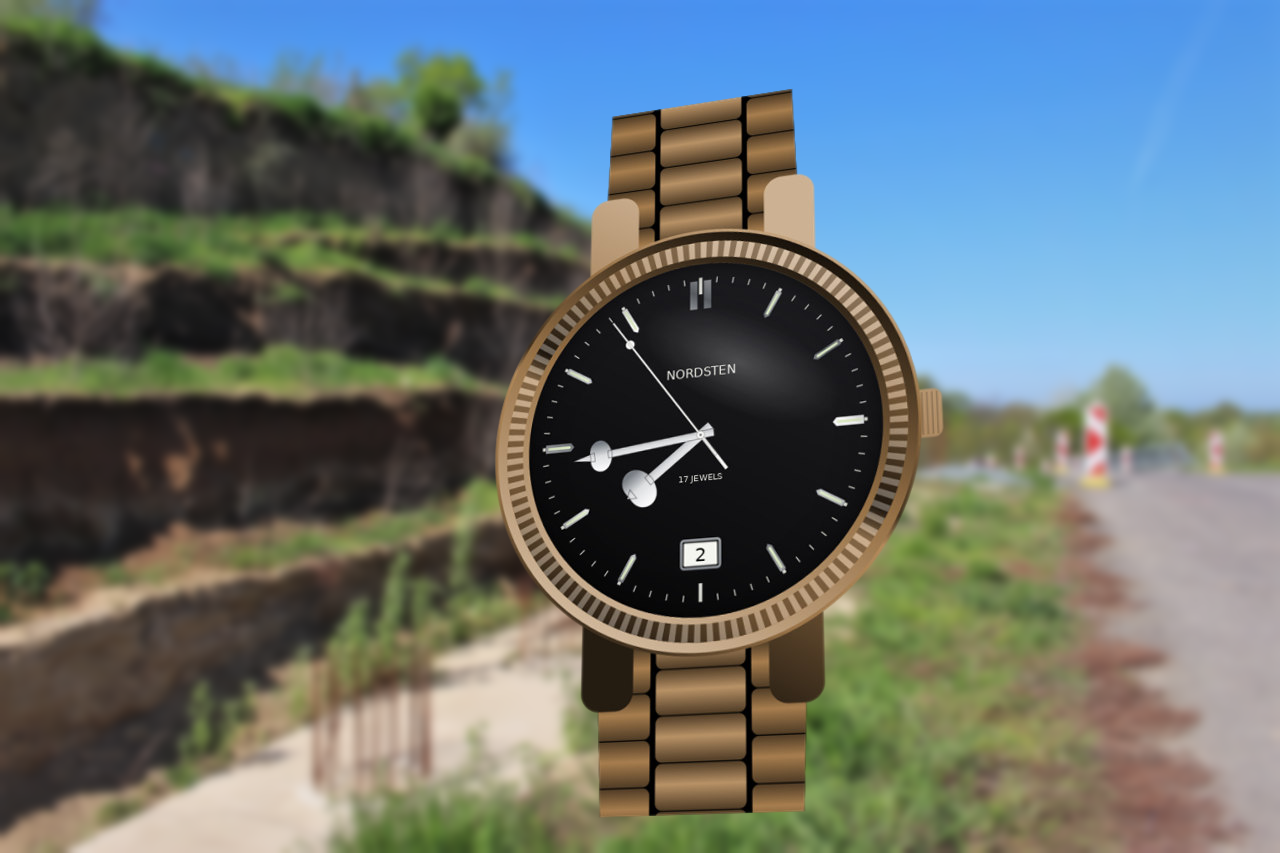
7:43:54
